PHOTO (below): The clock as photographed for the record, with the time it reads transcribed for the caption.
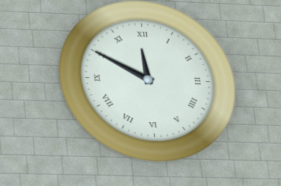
11:50
